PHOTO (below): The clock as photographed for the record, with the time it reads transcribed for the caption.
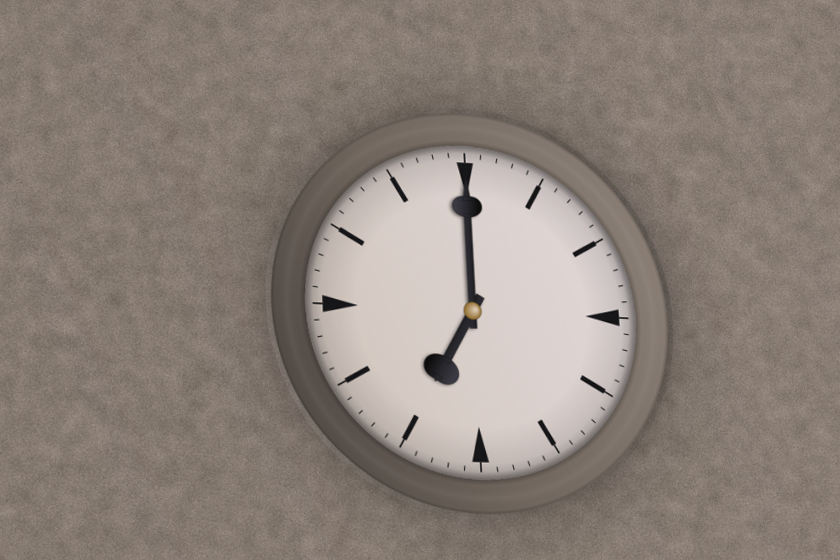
7:00
